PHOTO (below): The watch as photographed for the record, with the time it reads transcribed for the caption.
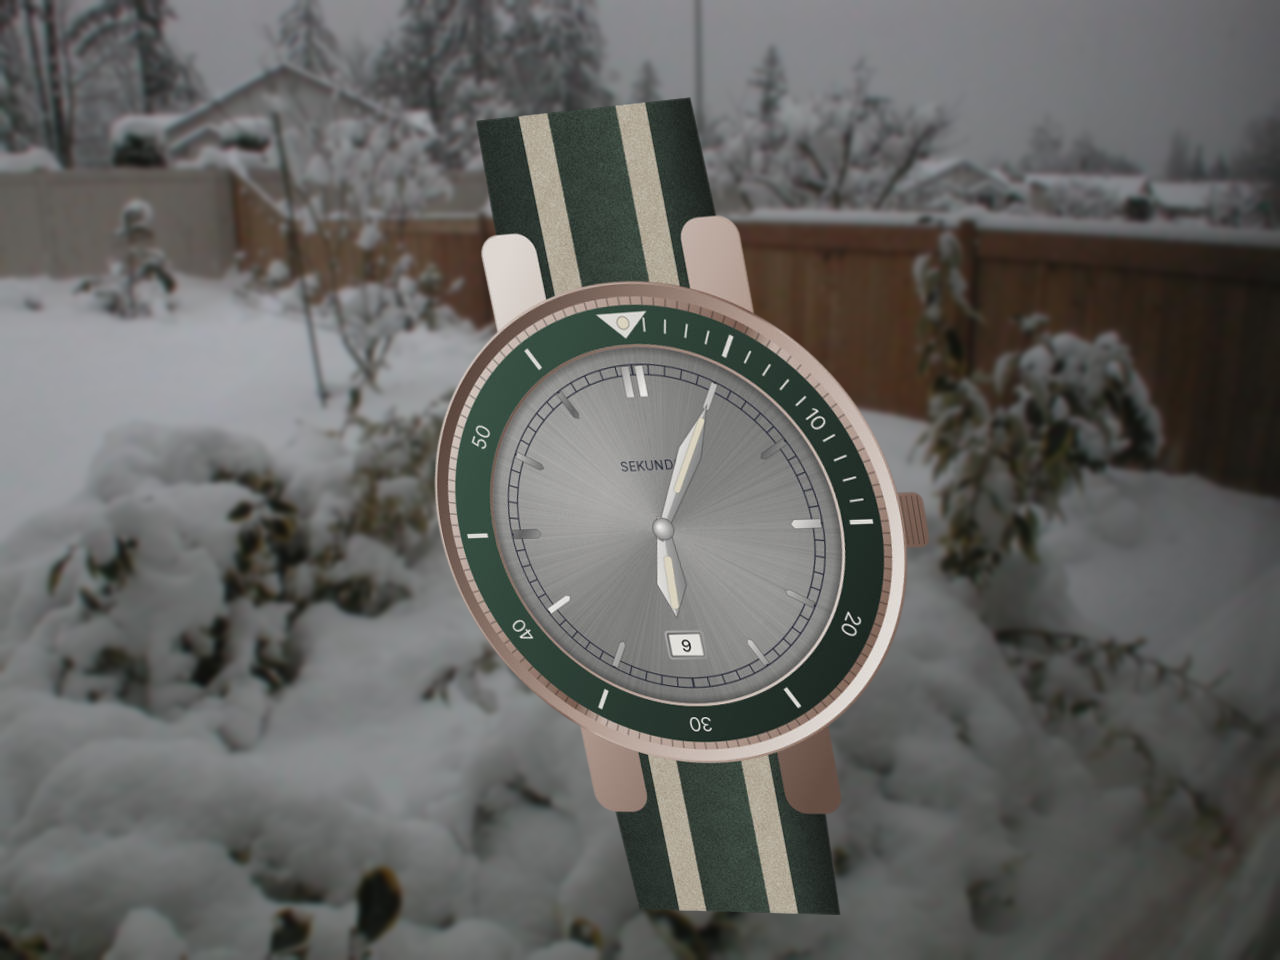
6:05
